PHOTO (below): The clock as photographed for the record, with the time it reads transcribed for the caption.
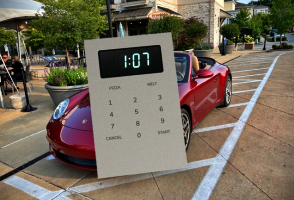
1:07
